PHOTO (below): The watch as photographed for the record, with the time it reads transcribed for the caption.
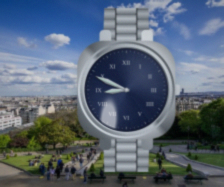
8:49
